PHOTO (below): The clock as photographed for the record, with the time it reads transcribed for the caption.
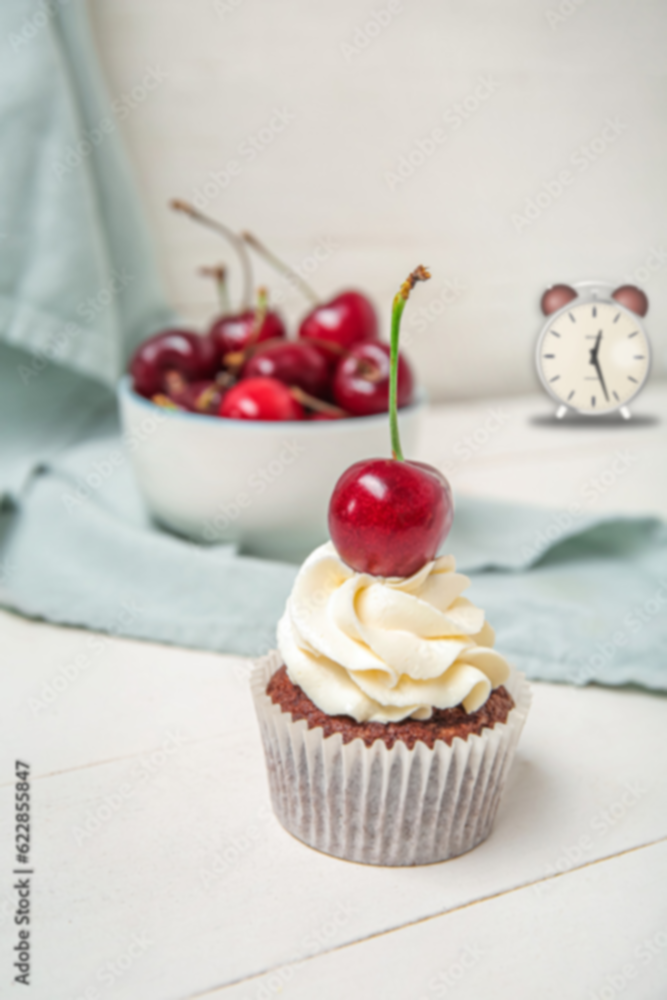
12:27
